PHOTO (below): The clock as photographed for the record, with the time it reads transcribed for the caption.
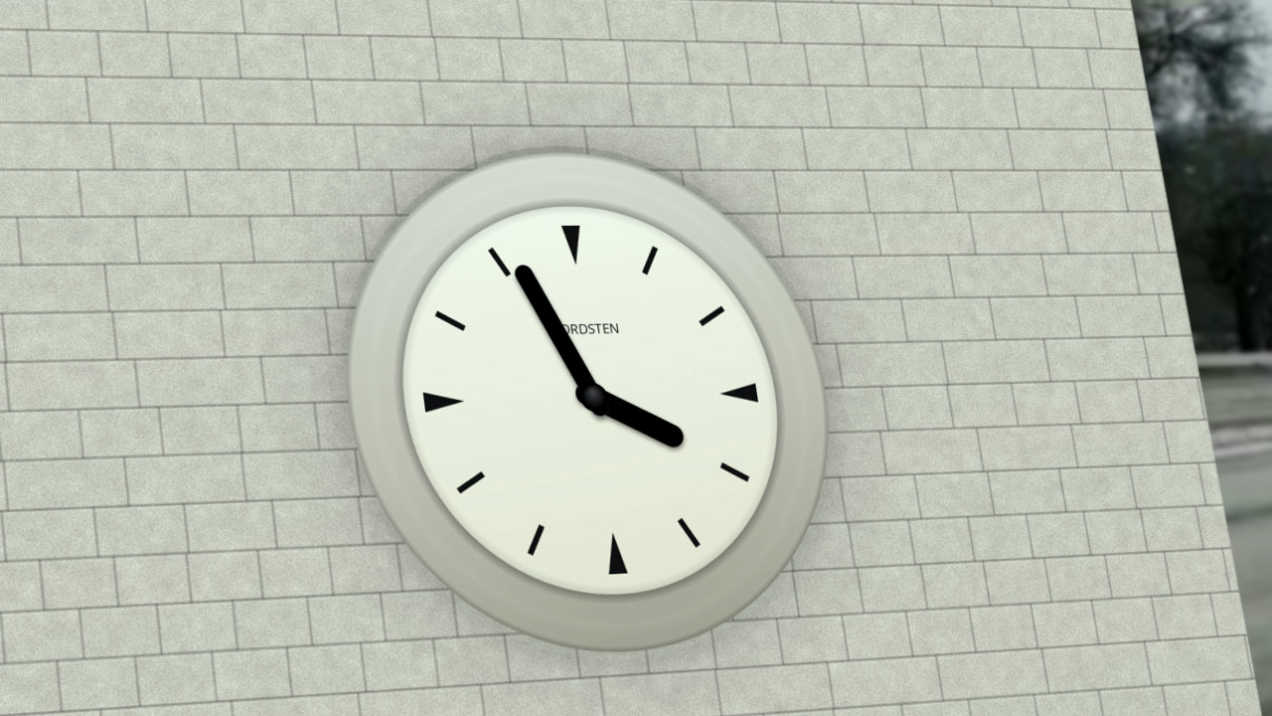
3:56
